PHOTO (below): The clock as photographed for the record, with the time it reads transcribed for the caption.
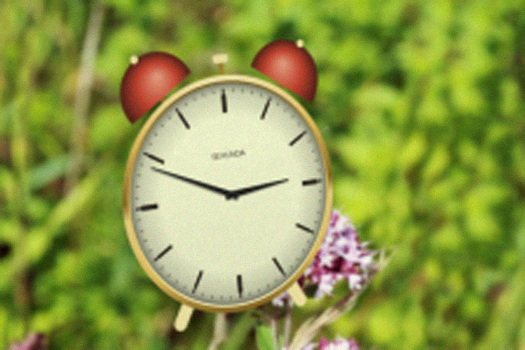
2:49
